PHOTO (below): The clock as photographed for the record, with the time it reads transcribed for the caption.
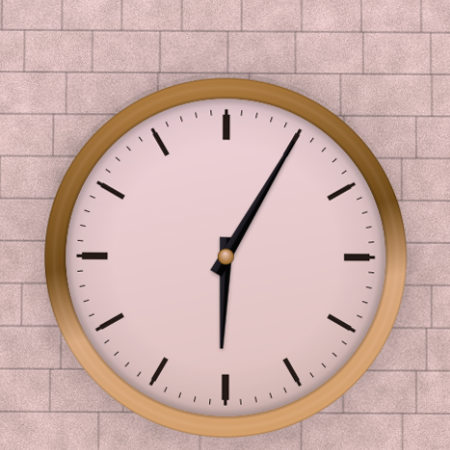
6:05
